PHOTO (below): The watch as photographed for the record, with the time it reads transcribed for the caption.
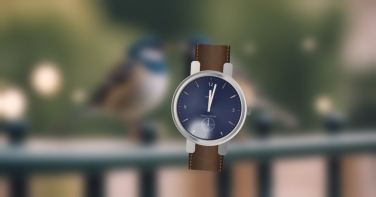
12:02
